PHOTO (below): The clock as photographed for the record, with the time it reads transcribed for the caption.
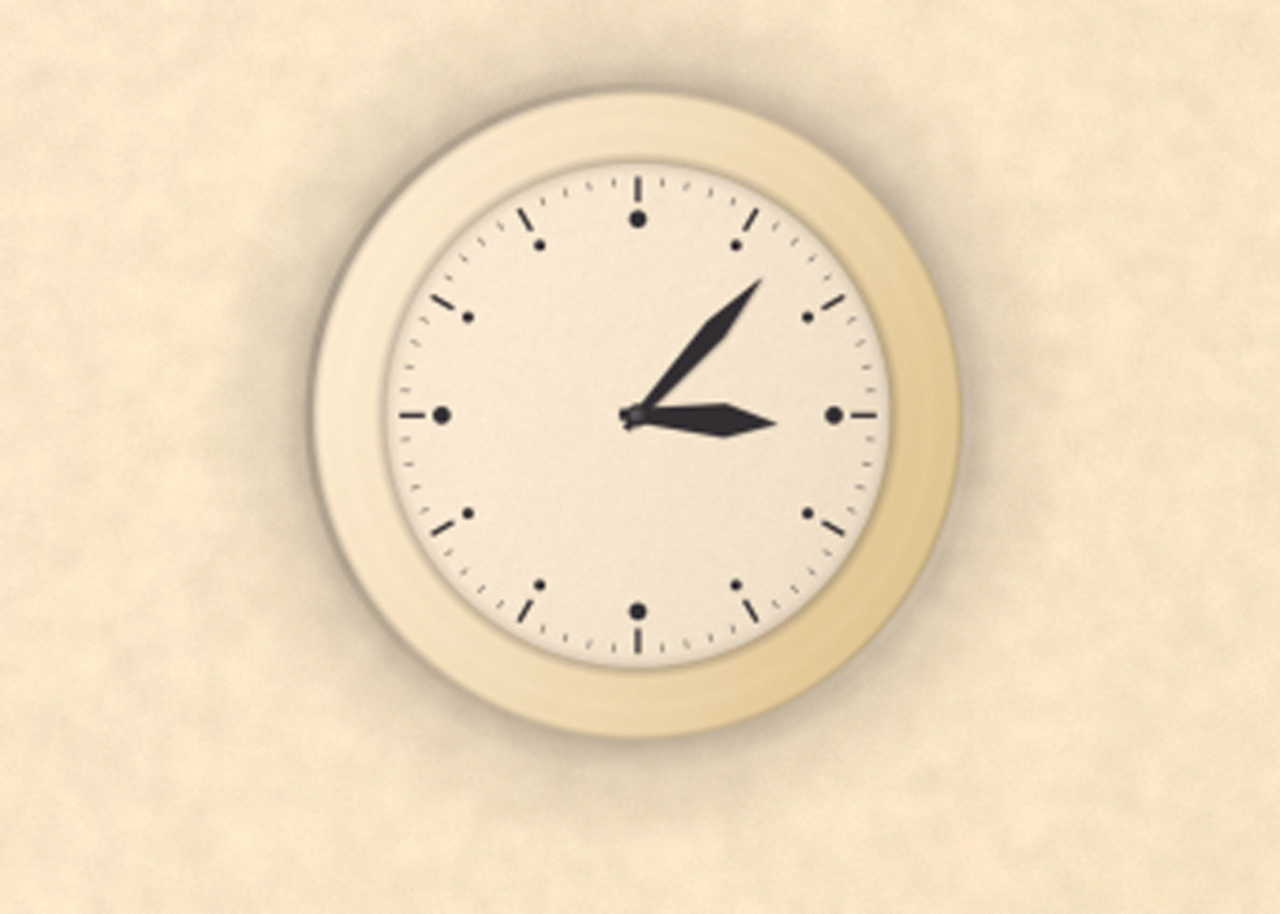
3:07
